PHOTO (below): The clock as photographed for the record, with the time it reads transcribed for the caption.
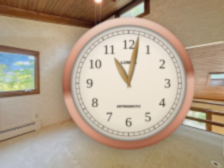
11:02
